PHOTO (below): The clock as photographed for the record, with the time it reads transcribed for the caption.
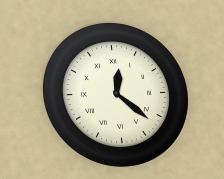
12:22
